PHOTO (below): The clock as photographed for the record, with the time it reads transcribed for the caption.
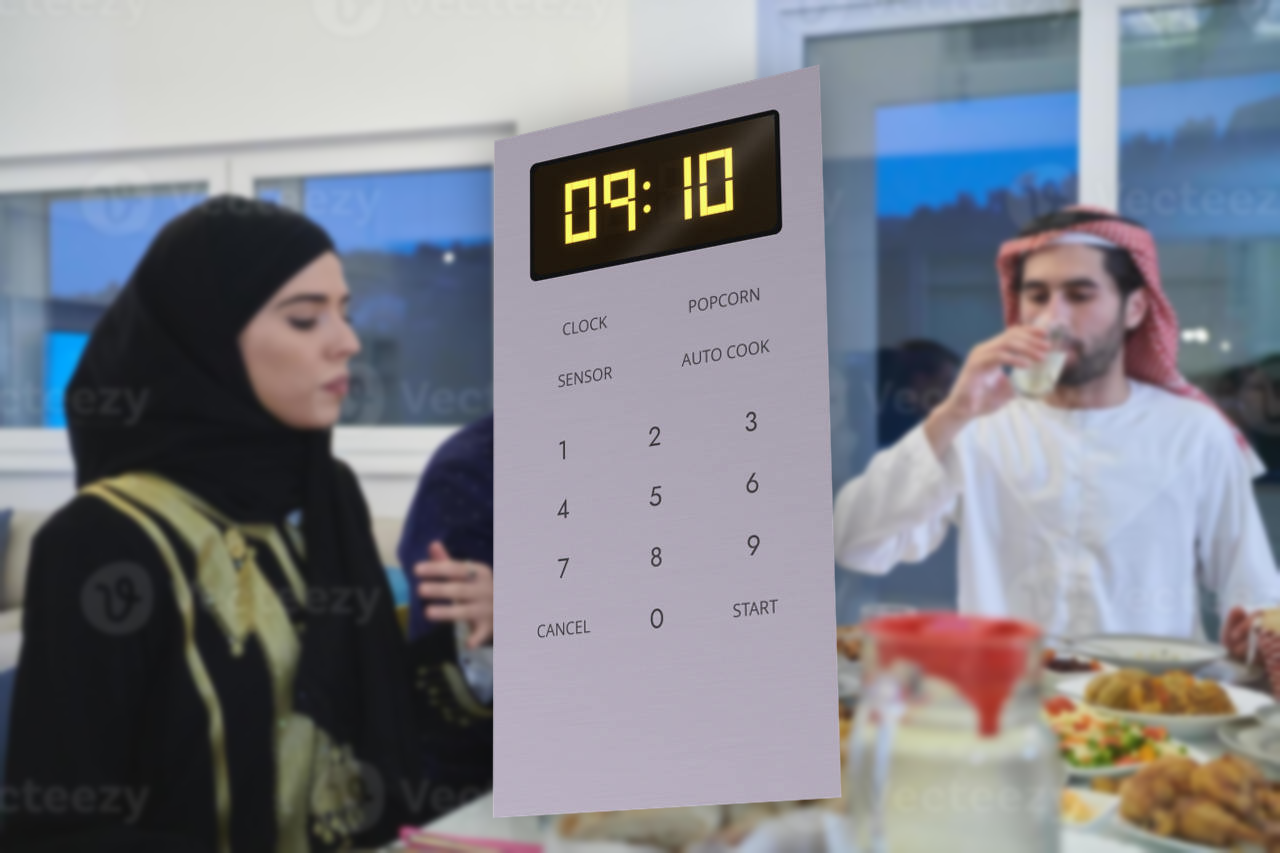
9:10
